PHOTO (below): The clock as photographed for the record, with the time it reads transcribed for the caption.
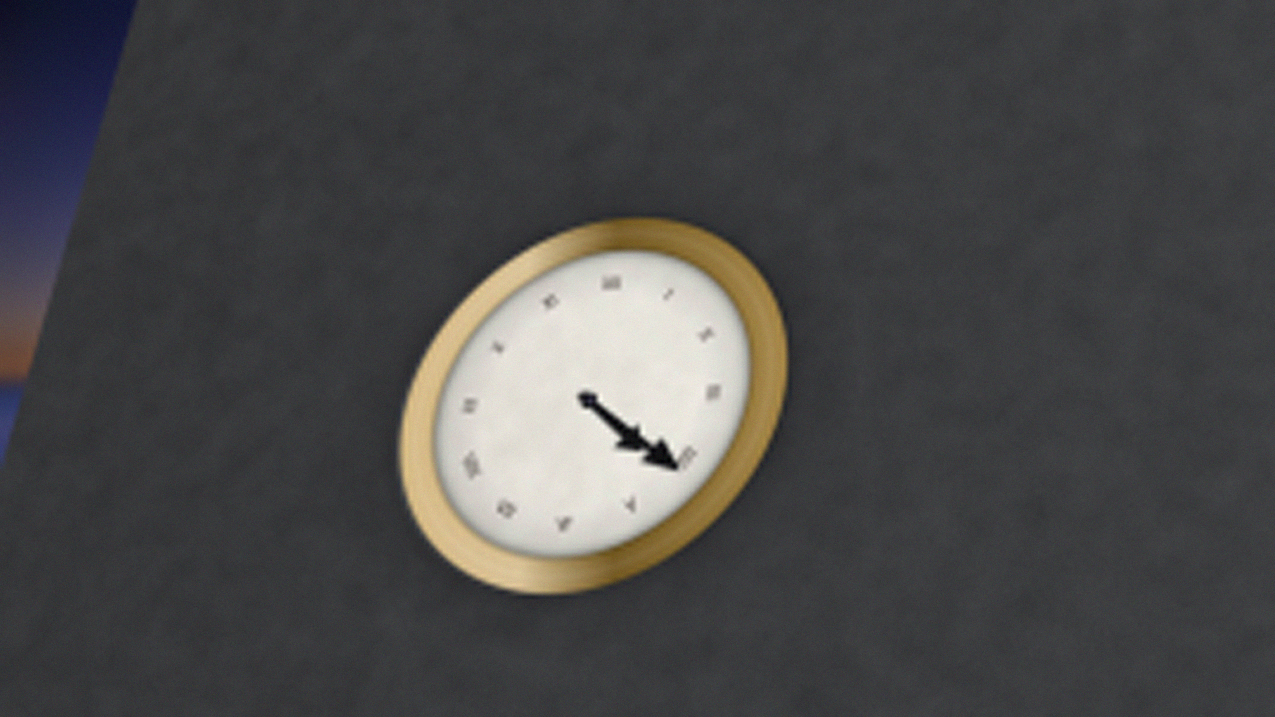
4:21
